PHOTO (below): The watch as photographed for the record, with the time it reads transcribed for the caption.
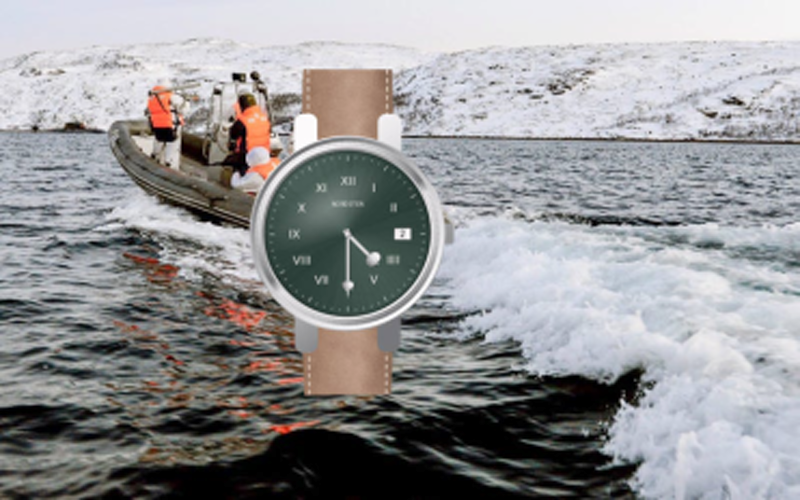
4:30
